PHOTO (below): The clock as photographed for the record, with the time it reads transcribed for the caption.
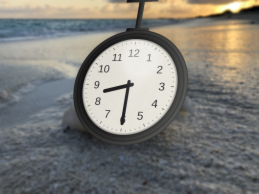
8:30
